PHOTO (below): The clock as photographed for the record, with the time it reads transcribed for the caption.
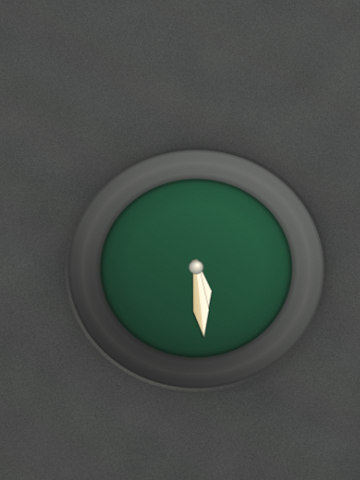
5:29
